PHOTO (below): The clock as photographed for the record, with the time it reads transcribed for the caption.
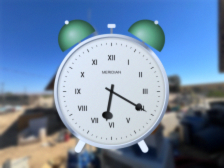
6:20
